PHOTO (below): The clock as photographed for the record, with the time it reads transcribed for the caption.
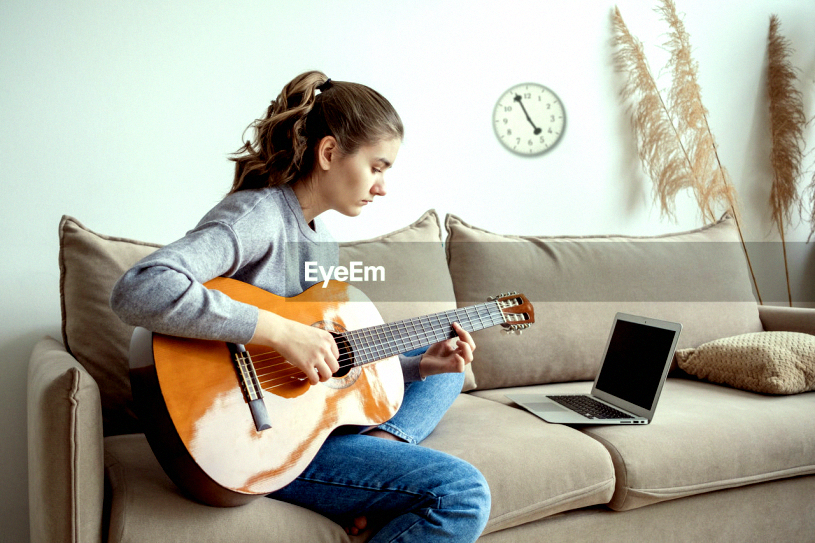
4:56
